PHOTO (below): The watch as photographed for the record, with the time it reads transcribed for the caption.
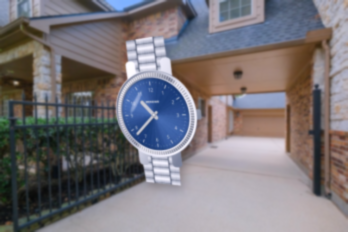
10:38
